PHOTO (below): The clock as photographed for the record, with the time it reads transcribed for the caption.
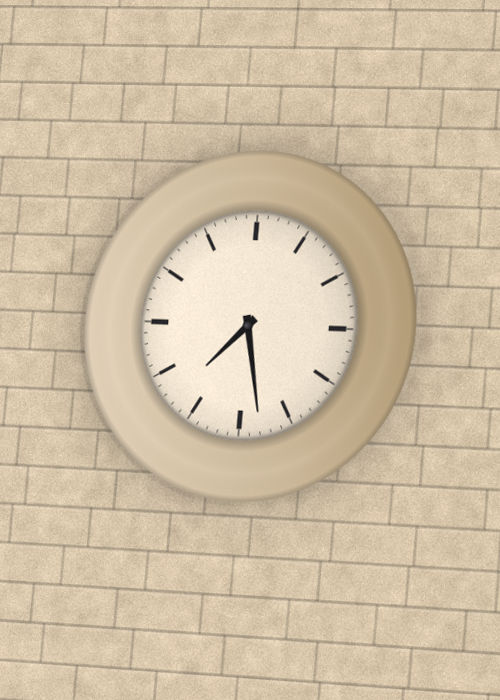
7:28
